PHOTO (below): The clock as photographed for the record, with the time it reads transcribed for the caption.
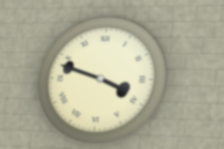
3:48
